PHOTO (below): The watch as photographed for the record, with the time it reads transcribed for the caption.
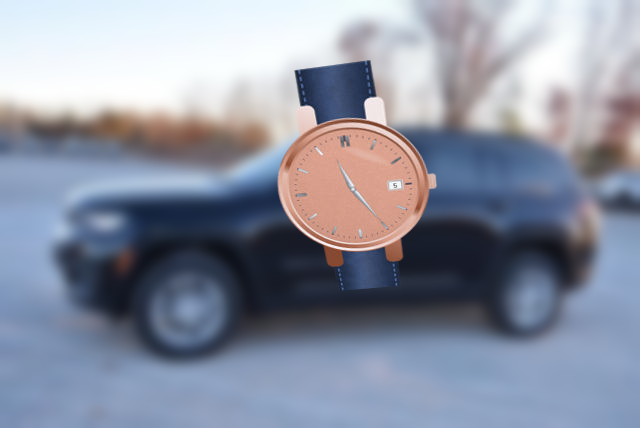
11:25
